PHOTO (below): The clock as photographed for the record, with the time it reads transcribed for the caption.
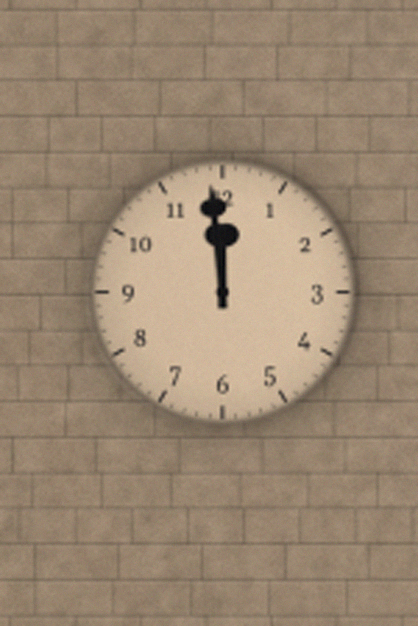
11:59
